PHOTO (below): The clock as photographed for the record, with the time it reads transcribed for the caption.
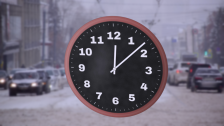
12:08
